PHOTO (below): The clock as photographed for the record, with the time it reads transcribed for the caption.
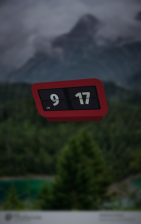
9:17
